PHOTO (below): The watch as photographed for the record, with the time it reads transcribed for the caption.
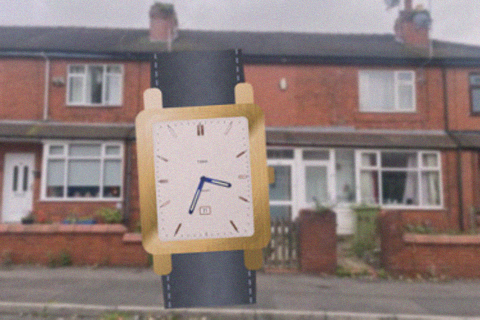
3:34
